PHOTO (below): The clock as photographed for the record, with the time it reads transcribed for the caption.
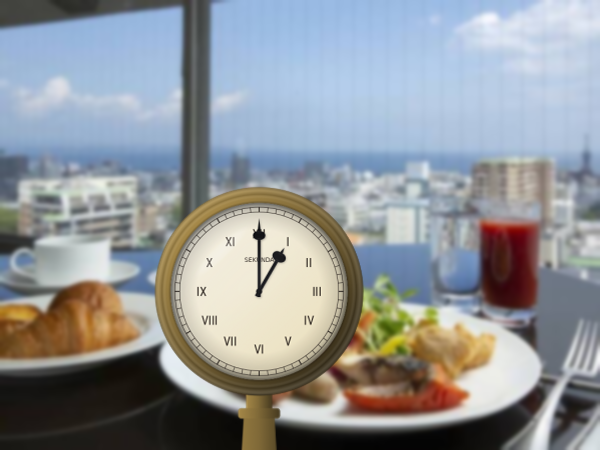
1:00
